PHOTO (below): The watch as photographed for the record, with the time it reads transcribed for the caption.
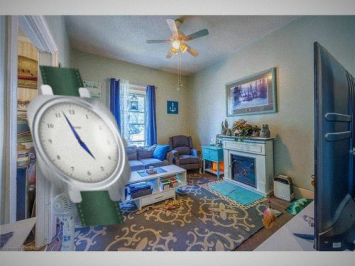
4:57
